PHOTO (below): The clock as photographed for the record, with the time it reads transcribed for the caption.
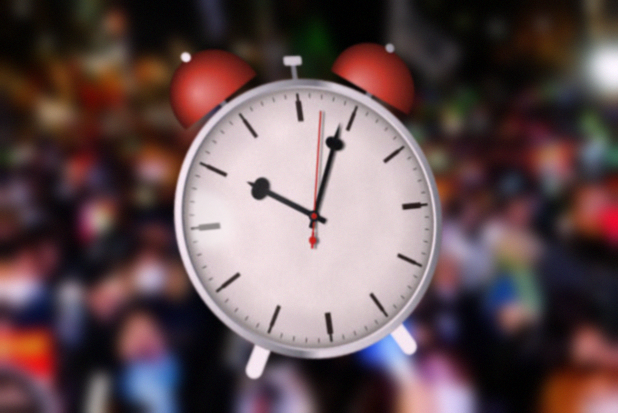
10:04:02
